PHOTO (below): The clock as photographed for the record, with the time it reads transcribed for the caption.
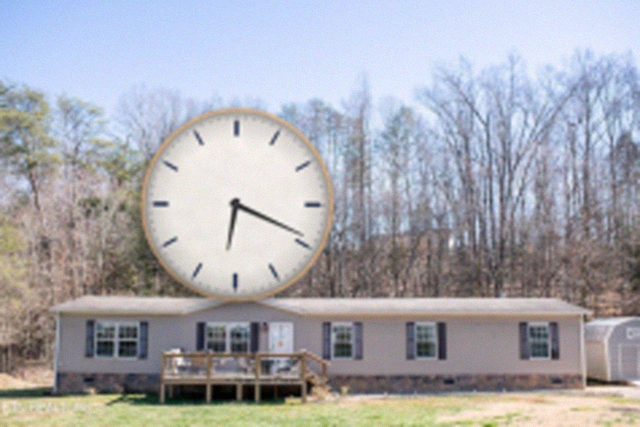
6:19
